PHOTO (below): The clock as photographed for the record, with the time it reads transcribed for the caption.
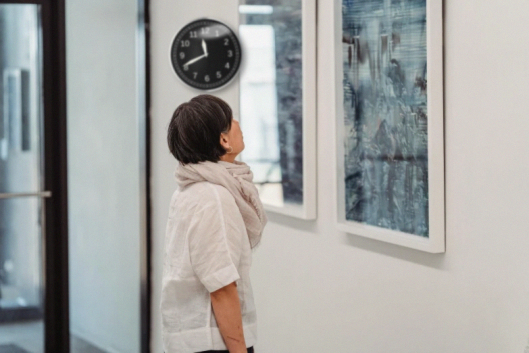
11:41
